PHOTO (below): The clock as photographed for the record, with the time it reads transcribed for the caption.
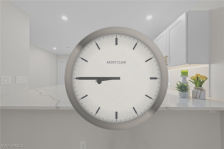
8:45
